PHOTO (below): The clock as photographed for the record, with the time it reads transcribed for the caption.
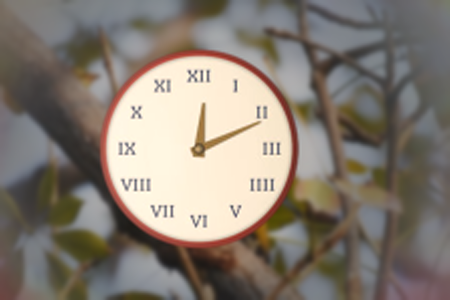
12:11
